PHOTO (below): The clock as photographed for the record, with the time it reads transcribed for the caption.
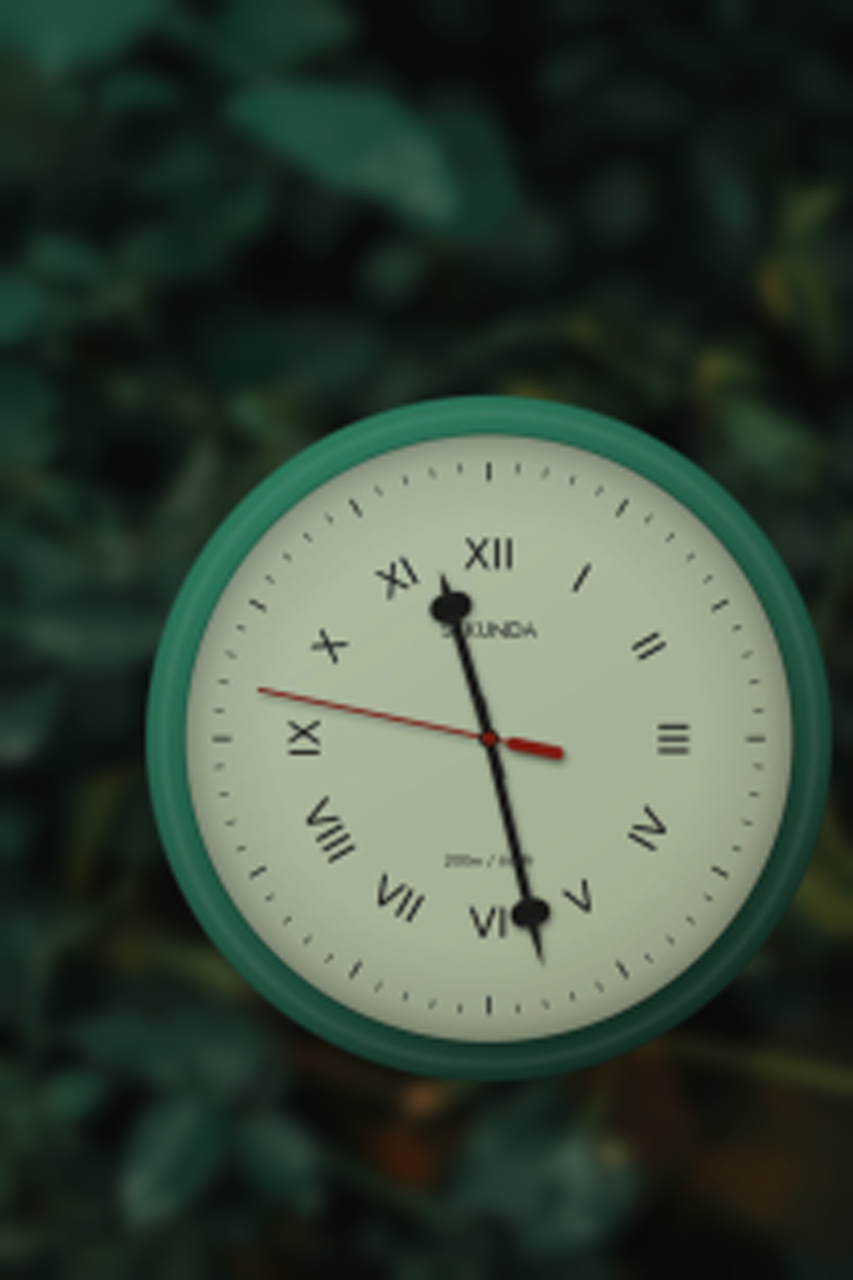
11:27:47
